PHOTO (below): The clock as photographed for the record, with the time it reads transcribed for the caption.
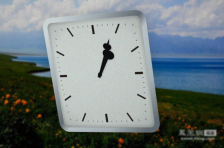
1:04
